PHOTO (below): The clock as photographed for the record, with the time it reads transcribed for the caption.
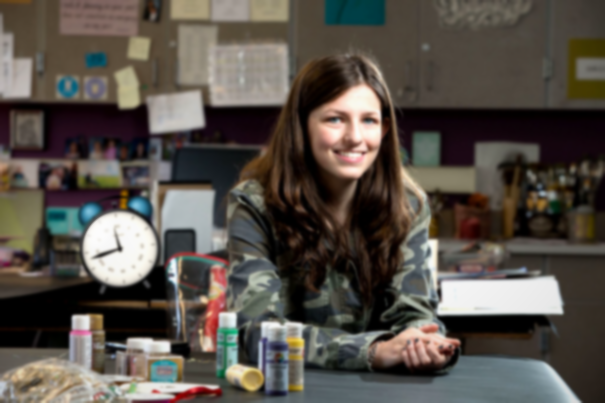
11:43
